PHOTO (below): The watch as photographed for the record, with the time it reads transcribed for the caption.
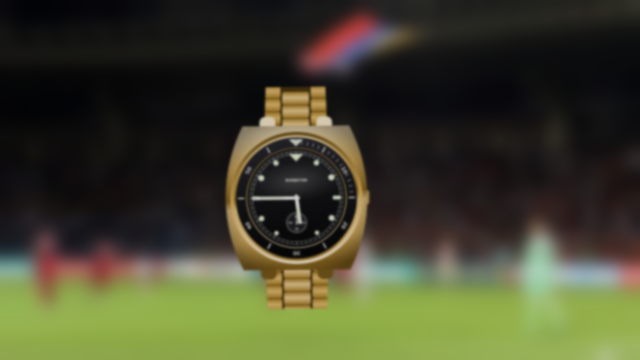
5:45
